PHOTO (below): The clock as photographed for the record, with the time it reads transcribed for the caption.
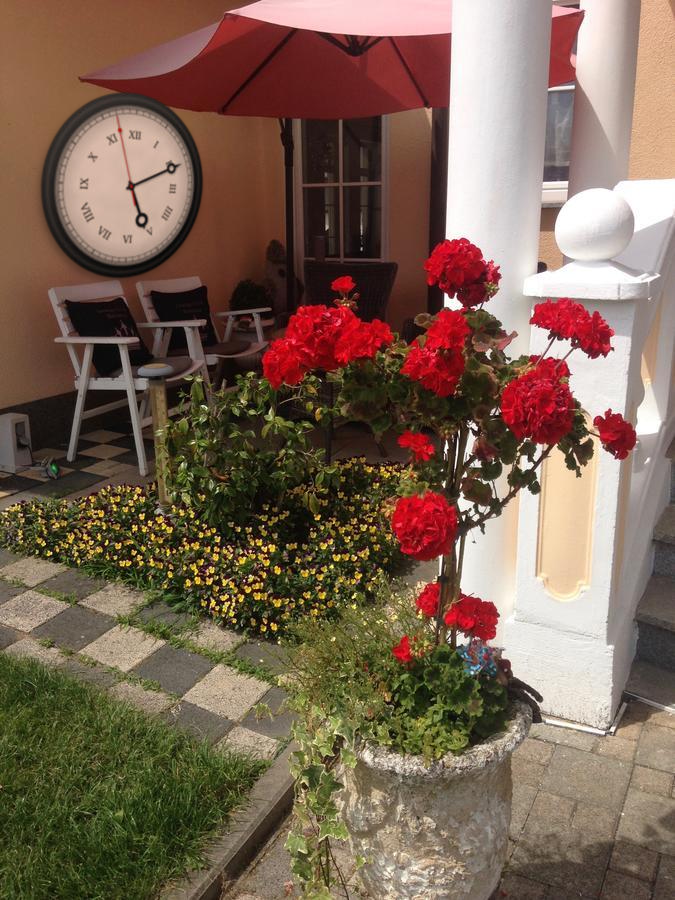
5:10:57
